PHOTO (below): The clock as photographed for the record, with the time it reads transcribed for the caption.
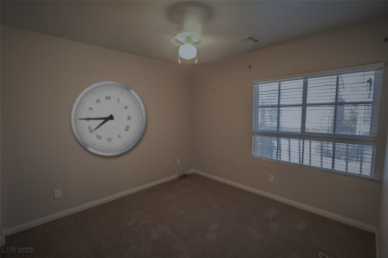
7:45
